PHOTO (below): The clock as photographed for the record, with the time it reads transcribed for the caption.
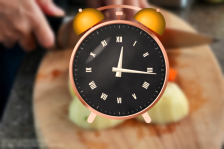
12:16
